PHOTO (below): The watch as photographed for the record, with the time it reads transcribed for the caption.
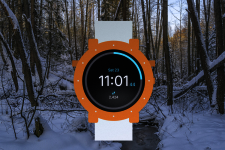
11:01
